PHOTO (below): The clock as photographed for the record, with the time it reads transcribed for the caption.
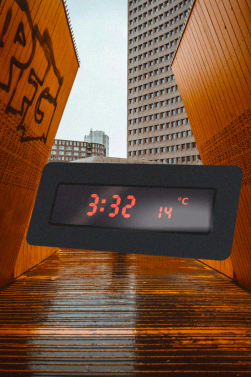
3:32
